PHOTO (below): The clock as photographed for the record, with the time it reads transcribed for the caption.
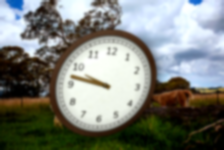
9:47
